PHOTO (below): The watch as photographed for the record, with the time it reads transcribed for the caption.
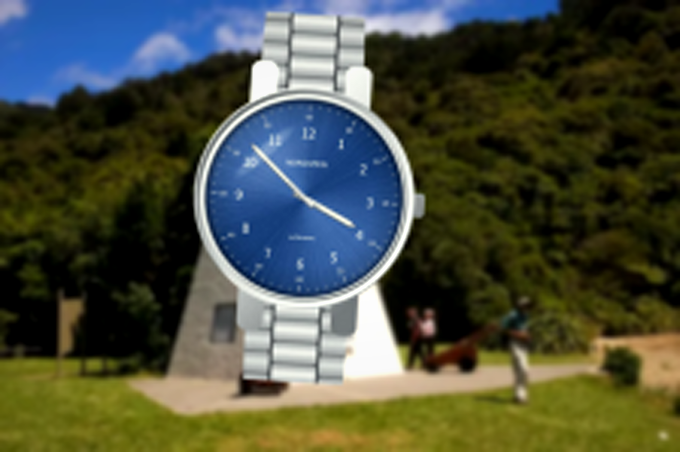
3:52
